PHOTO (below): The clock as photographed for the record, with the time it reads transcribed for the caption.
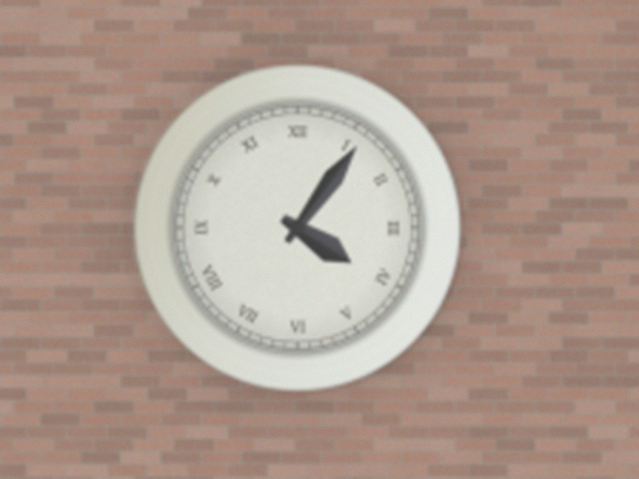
4:06
